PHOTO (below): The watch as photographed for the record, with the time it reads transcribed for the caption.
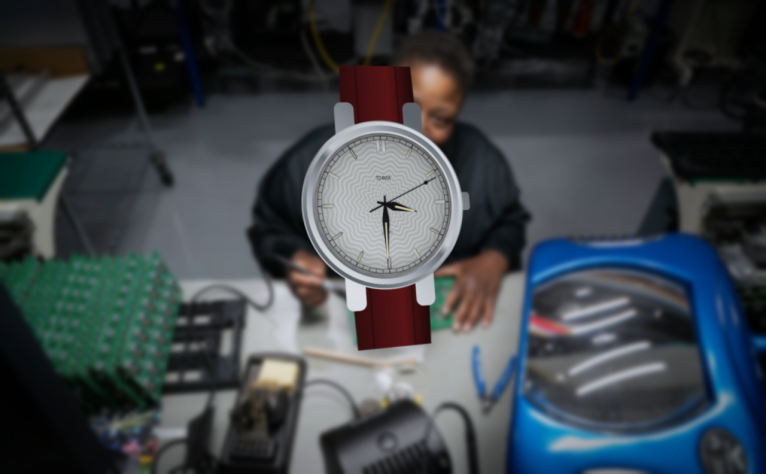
3:30:11
